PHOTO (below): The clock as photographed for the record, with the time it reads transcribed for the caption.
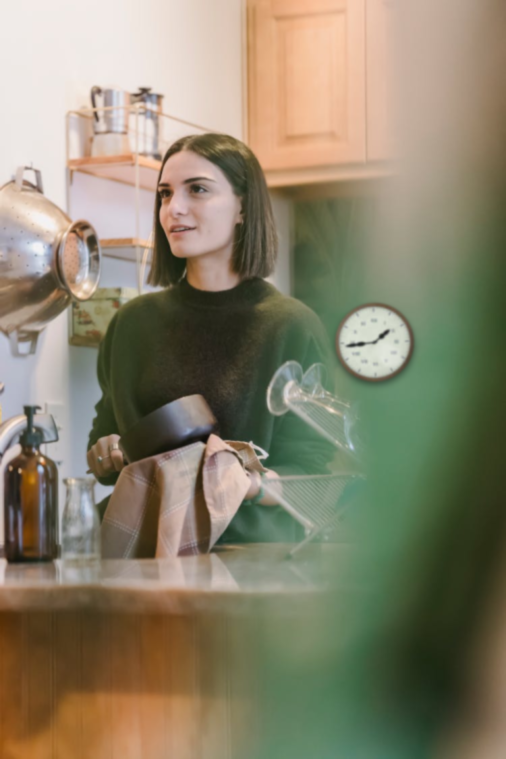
1:44
